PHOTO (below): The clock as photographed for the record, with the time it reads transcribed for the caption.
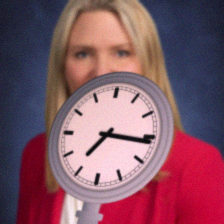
7:16
